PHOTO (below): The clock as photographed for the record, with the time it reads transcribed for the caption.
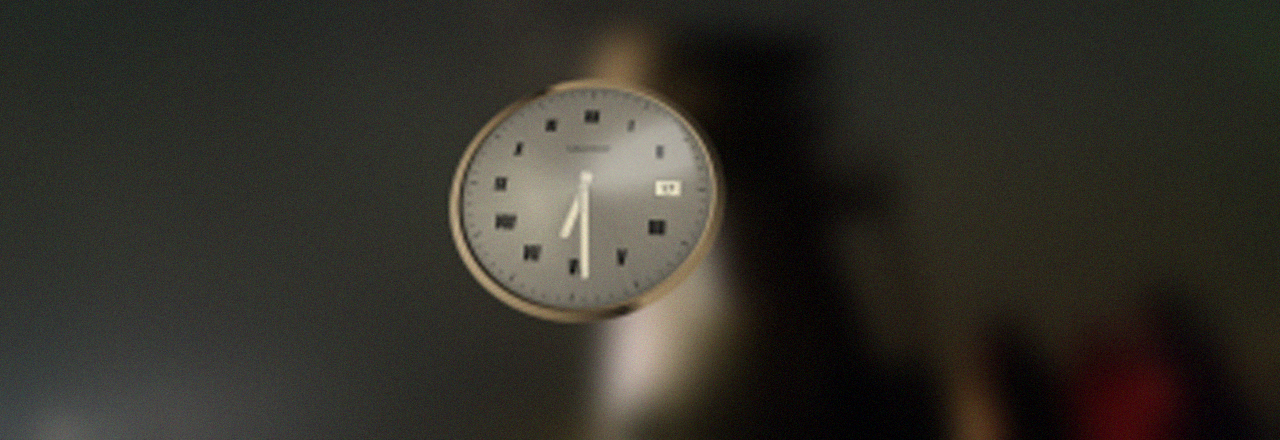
6:29
